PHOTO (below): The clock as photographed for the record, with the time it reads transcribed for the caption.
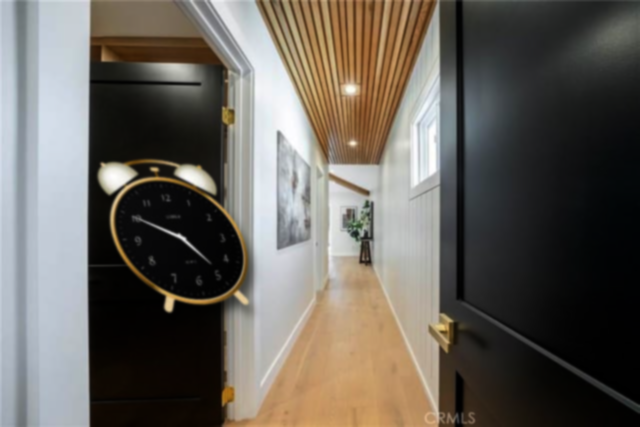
4:50
